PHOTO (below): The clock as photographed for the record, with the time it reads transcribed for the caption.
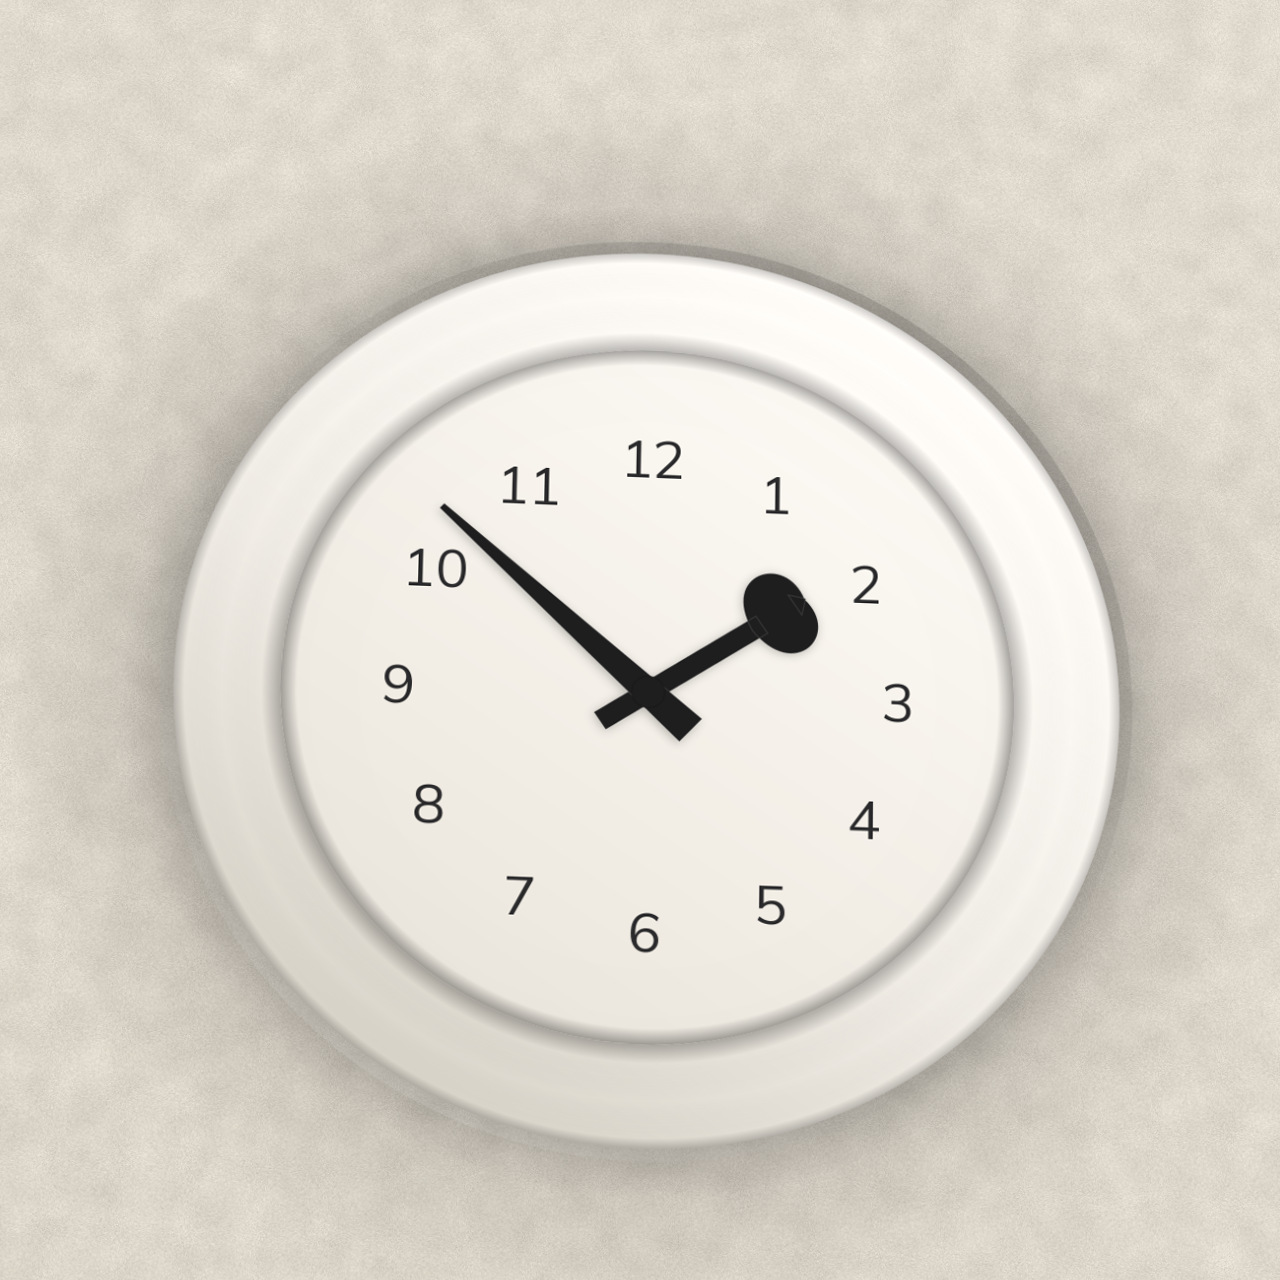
1:52
